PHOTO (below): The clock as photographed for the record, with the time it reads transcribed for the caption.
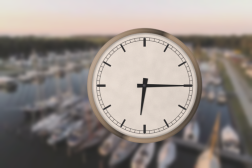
6:15
